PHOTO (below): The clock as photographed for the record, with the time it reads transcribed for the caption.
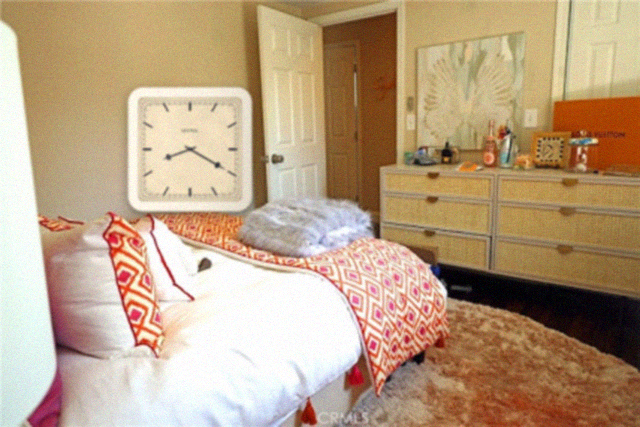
8:20
